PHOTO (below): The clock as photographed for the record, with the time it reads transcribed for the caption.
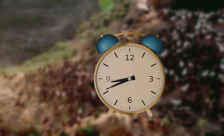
8:41
